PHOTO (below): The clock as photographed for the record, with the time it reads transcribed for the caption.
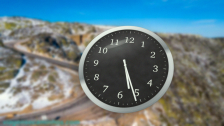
5:26
